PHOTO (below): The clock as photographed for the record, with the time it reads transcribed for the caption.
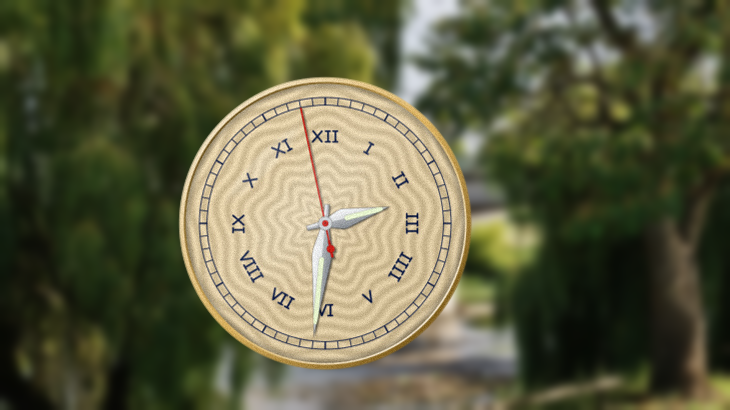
2:30:58
